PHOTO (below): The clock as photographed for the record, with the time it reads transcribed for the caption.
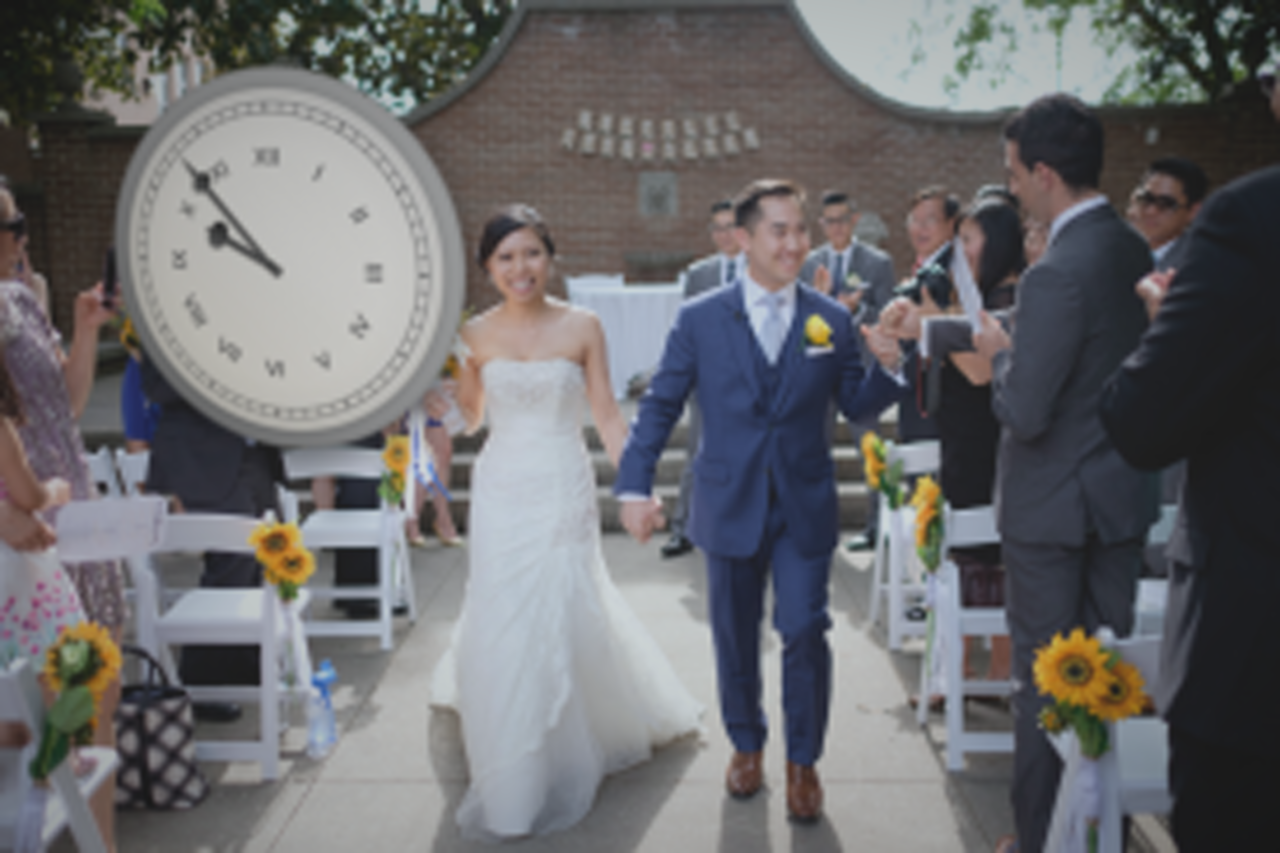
9:53
